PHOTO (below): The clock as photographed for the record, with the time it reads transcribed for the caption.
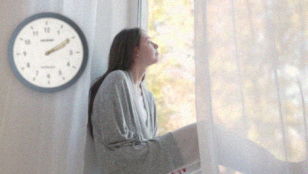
2:10
